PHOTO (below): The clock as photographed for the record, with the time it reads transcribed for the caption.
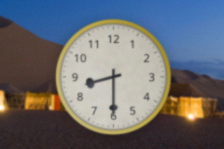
8:30
